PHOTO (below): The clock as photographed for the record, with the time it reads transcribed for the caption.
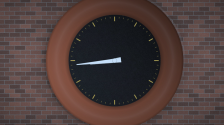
8:44
